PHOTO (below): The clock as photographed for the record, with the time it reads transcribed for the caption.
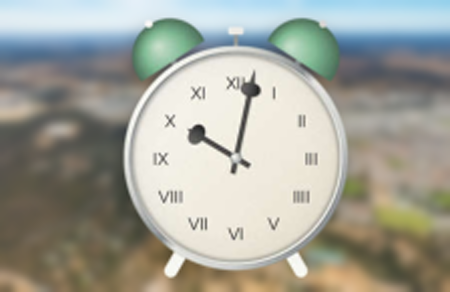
10:02
